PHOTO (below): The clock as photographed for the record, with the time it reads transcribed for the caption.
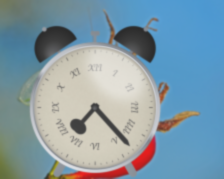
7:23
